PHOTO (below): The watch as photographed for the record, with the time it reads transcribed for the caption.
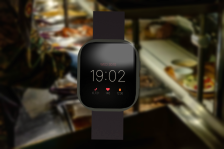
19:02
